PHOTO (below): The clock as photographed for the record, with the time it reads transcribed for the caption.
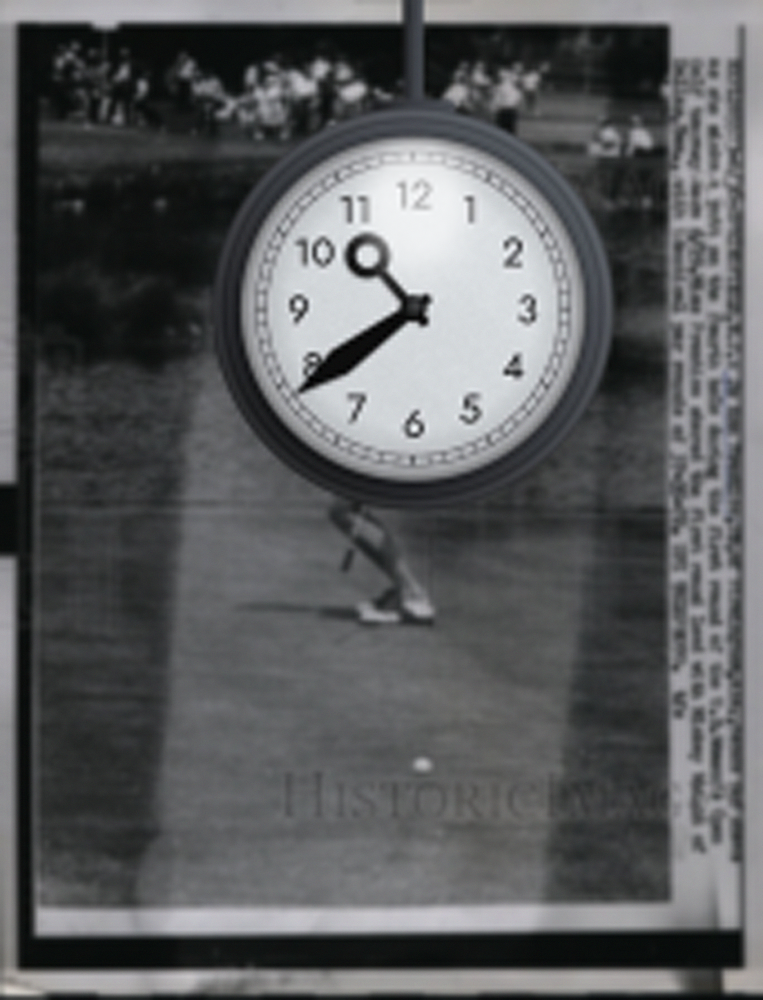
10:39
